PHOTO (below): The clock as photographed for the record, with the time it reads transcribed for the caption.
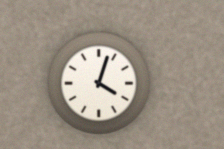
4:03
